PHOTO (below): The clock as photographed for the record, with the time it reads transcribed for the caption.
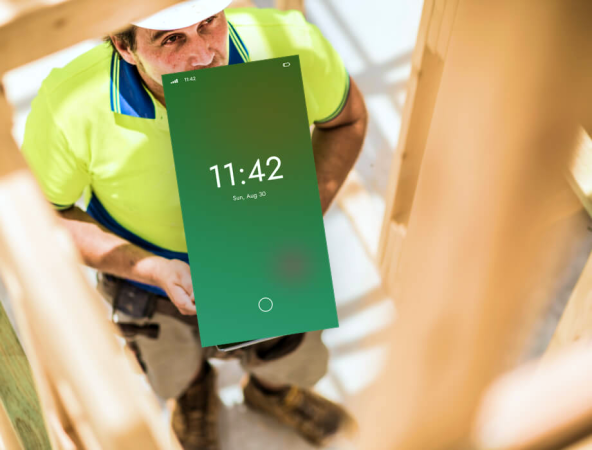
11:42
